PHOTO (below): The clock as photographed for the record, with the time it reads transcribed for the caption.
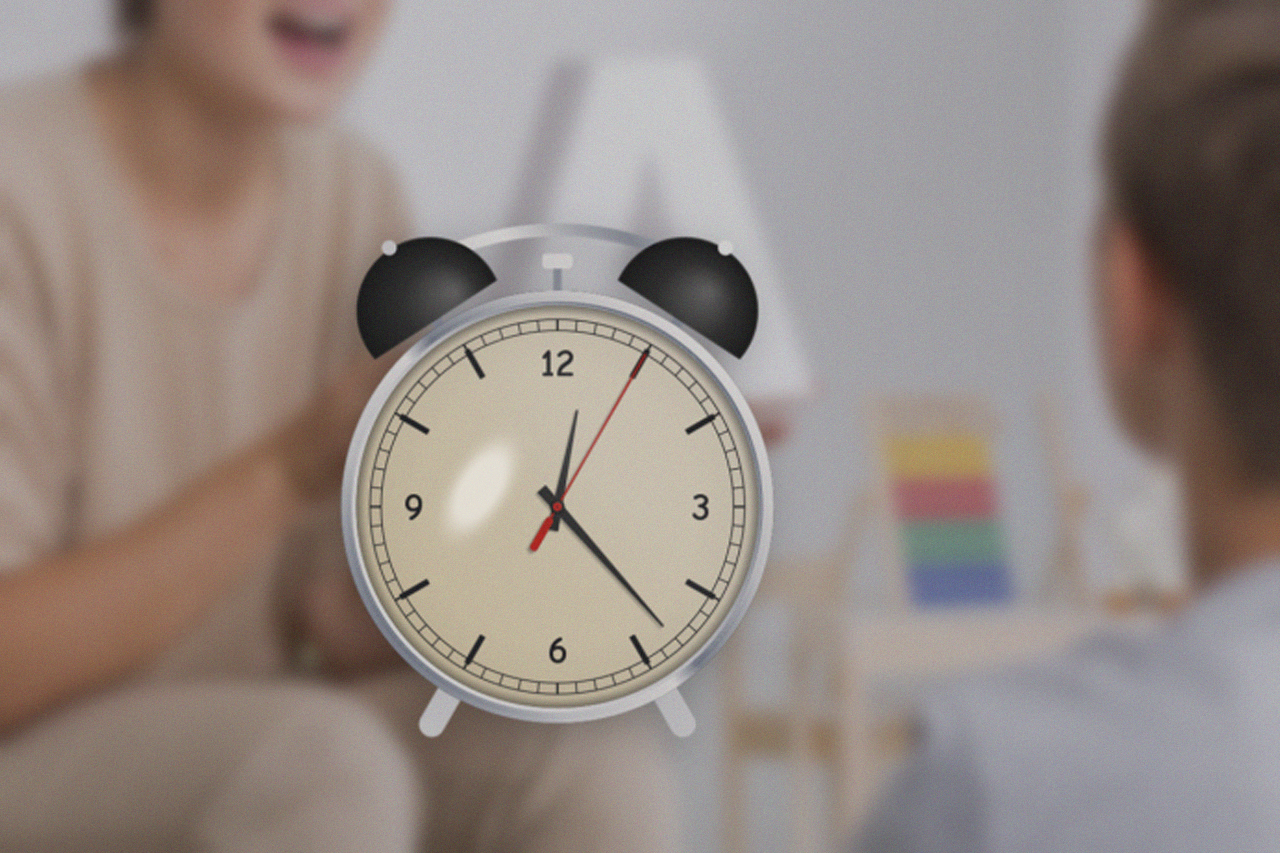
12:23:05
